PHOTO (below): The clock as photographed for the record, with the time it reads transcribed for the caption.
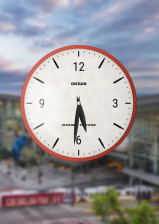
5:31
